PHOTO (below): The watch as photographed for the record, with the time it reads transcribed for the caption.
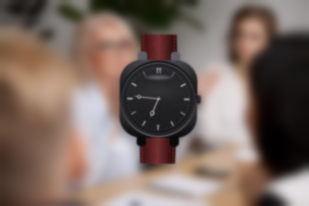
6:46
